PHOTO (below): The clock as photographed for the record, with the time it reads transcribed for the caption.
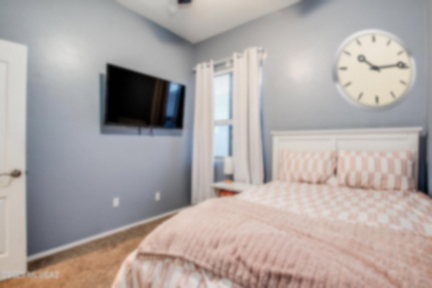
10:14
